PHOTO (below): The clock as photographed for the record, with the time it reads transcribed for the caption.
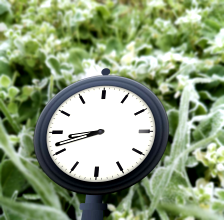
8:42
